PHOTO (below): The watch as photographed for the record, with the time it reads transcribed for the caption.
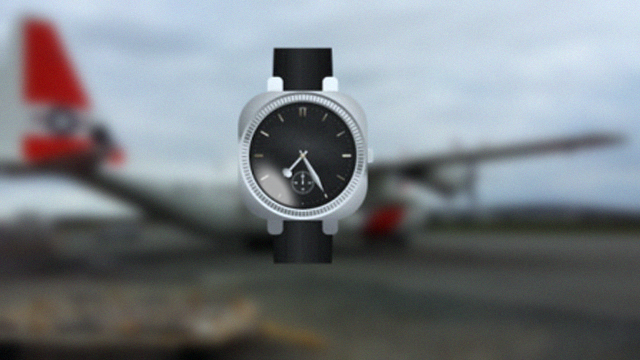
7:25
